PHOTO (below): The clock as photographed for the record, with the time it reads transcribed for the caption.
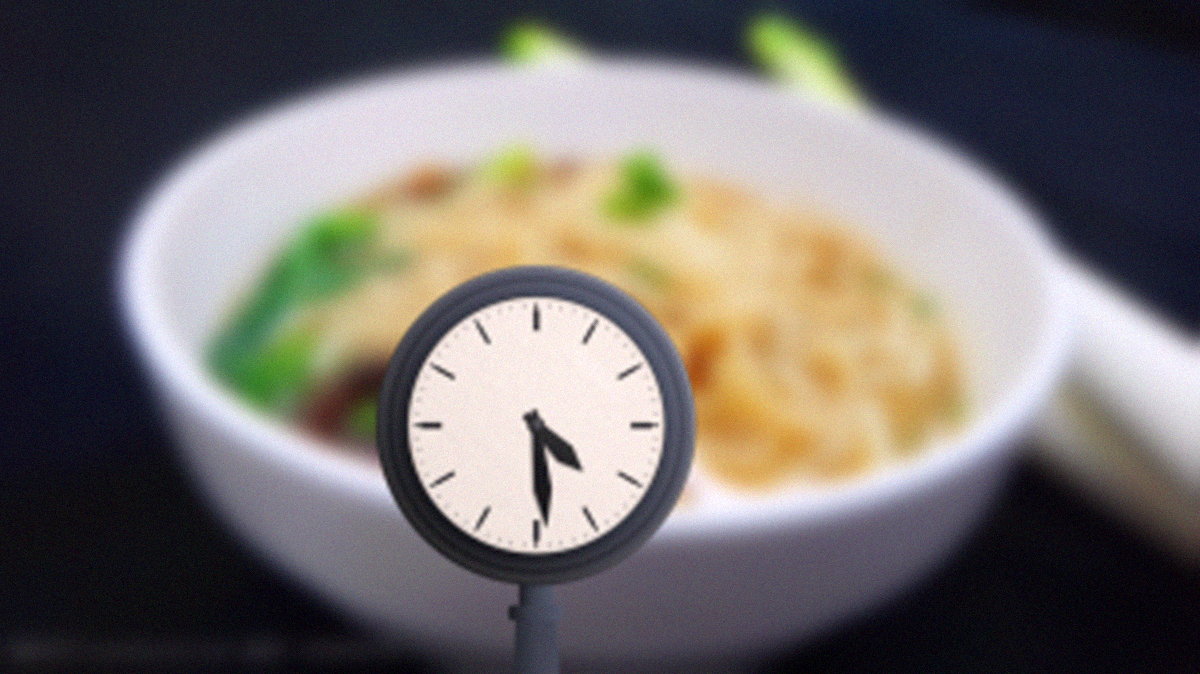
4:29
